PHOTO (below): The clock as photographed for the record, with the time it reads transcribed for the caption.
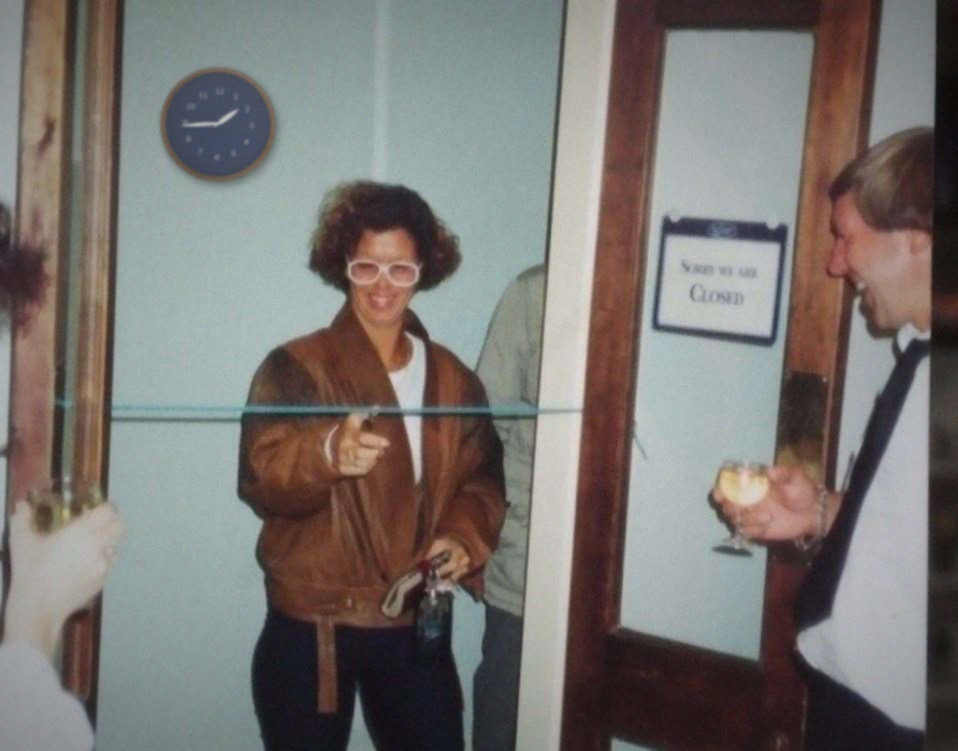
1:44
